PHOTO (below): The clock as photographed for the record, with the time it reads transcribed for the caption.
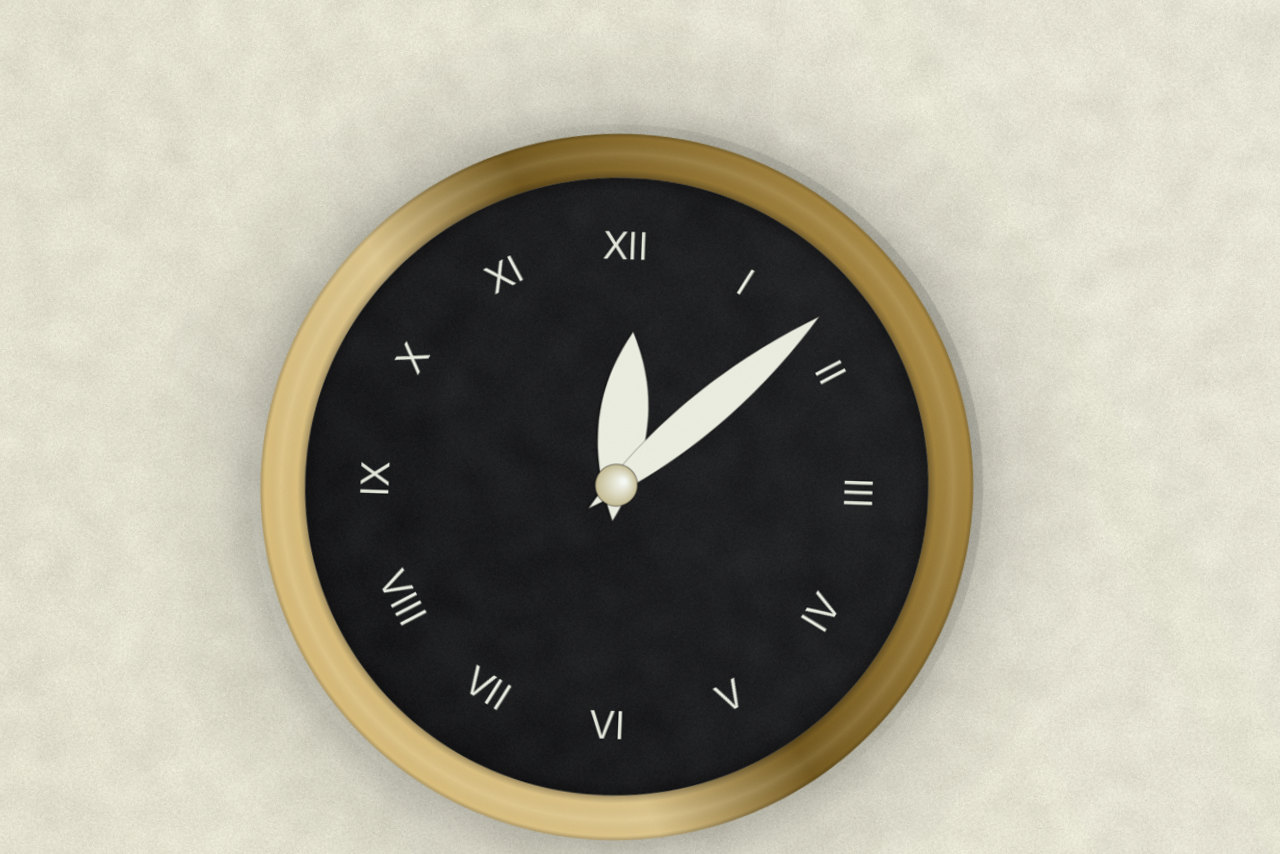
12:08
